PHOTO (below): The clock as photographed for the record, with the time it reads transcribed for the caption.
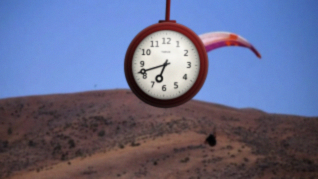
6:42
